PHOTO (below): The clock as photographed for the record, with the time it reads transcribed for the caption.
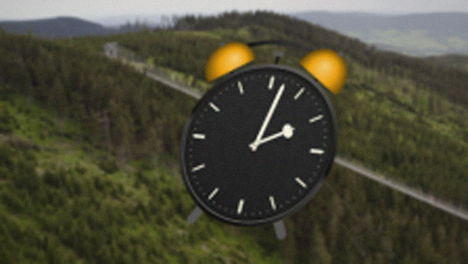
2:02
